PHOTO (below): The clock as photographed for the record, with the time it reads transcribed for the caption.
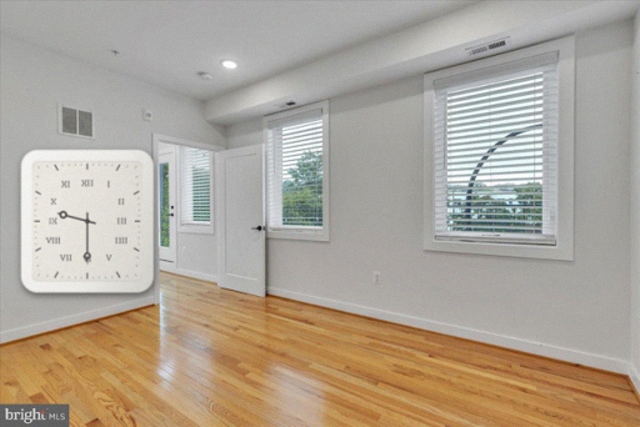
9:30
